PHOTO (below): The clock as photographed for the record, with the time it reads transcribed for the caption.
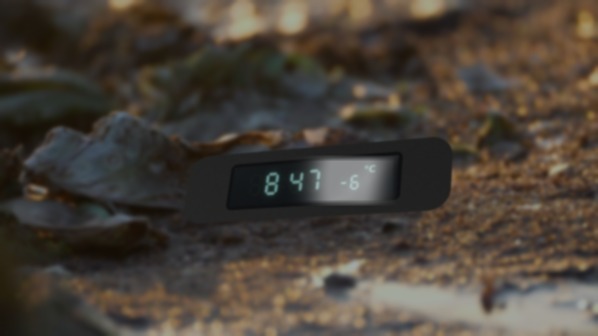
8:47
